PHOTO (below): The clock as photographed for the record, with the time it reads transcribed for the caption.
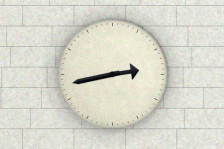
2:43
